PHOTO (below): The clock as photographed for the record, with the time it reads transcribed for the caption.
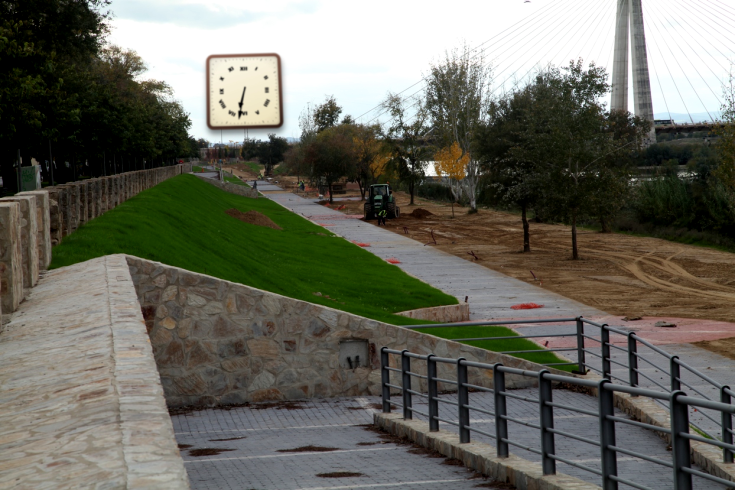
6:32
